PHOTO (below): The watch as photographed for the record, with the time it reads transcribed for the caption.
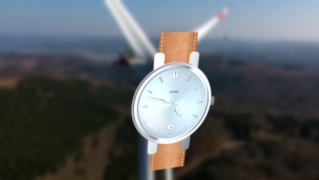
4:48
